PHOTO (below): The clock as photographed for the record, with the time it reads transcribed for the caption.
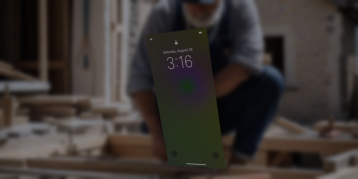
3:16
